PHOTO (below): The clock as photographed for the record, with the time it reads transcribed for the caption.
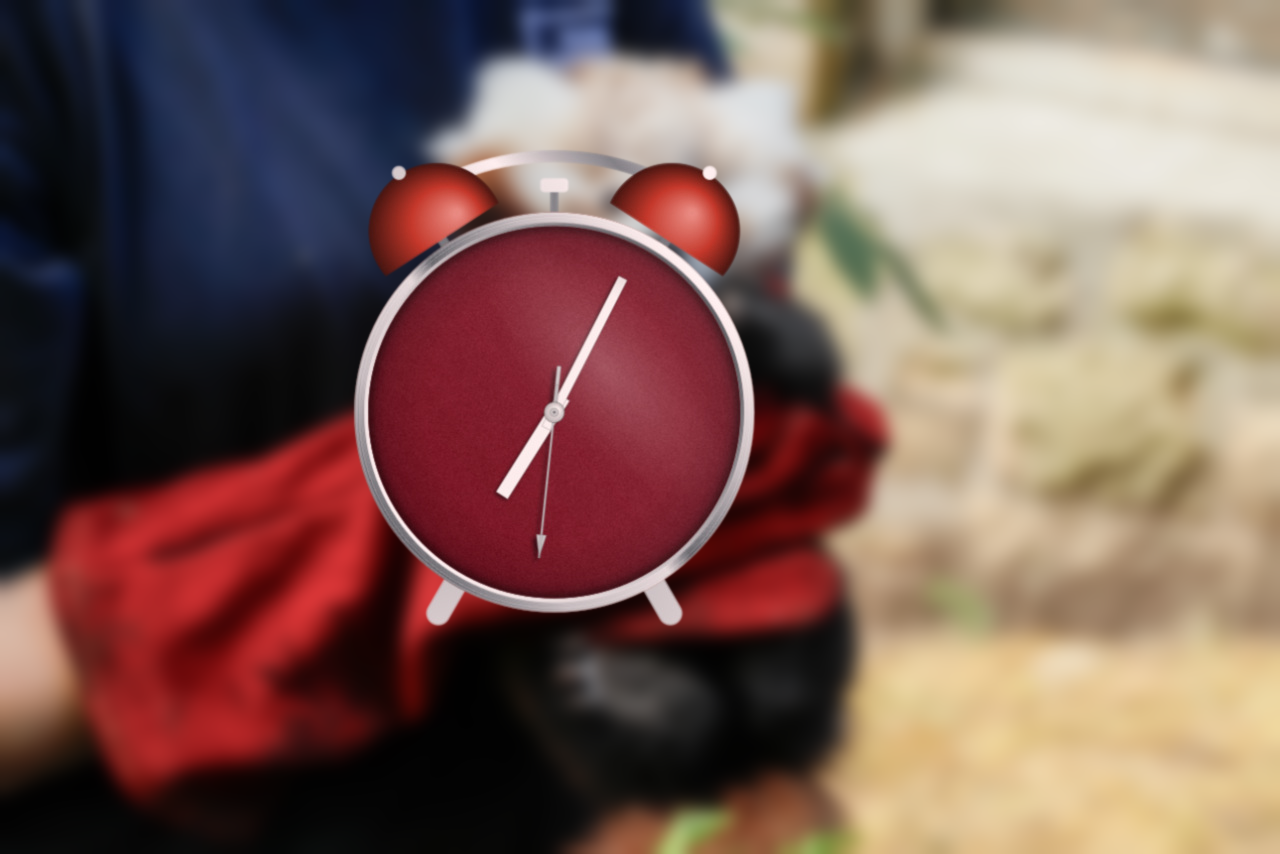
7:04:31
